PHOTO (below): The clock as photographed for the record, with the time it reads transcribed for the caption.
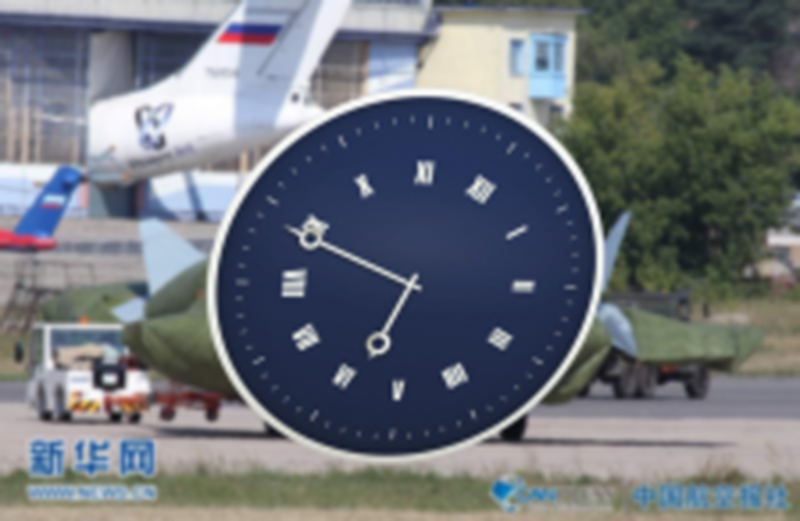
5:44
